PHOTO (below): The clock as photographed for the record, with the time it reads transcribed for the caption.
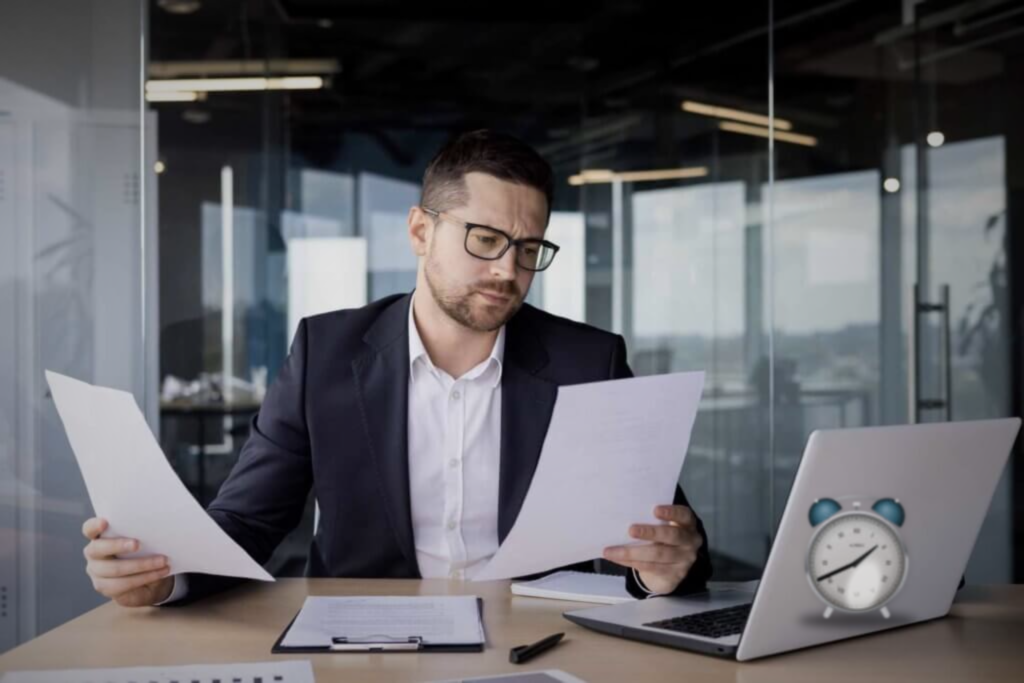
1:41
